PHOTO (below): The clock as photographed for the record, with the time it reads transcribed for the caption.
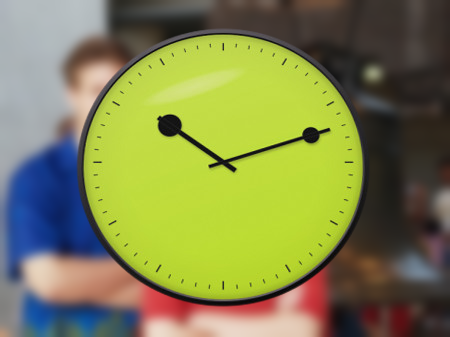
10:12
